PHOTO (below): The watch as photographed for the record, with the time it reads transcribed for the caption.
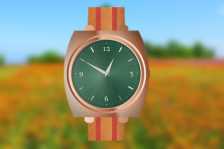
12:50
